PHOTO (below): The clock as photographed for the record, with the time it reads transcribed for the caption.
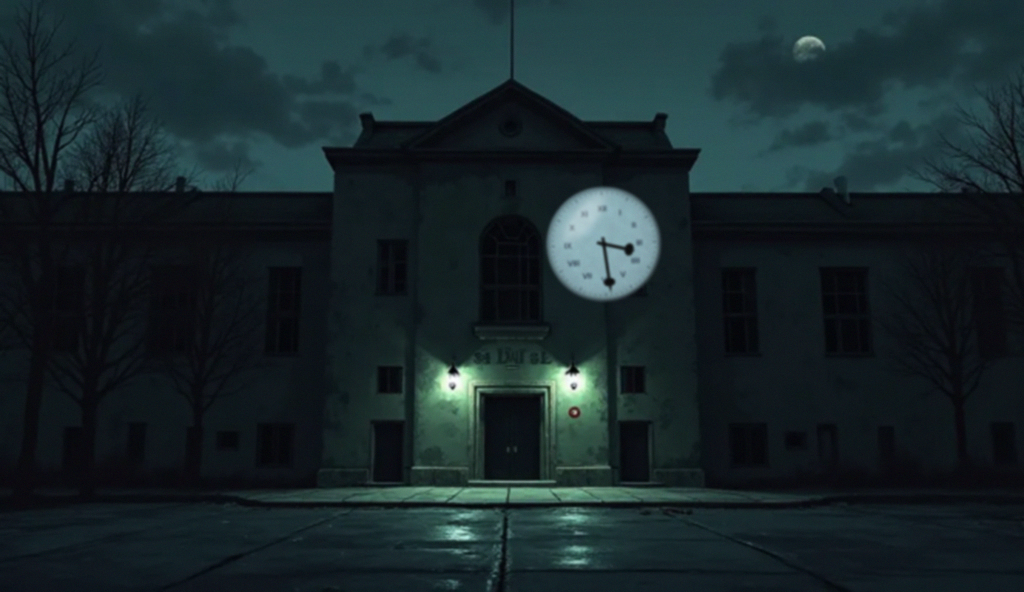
3:29
